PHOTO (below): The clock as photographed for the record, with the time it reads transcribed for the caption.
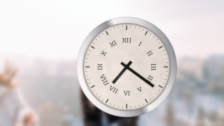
7:21
